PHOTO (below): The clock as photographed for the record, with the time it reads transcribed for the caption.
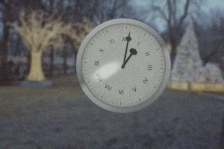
1:01
